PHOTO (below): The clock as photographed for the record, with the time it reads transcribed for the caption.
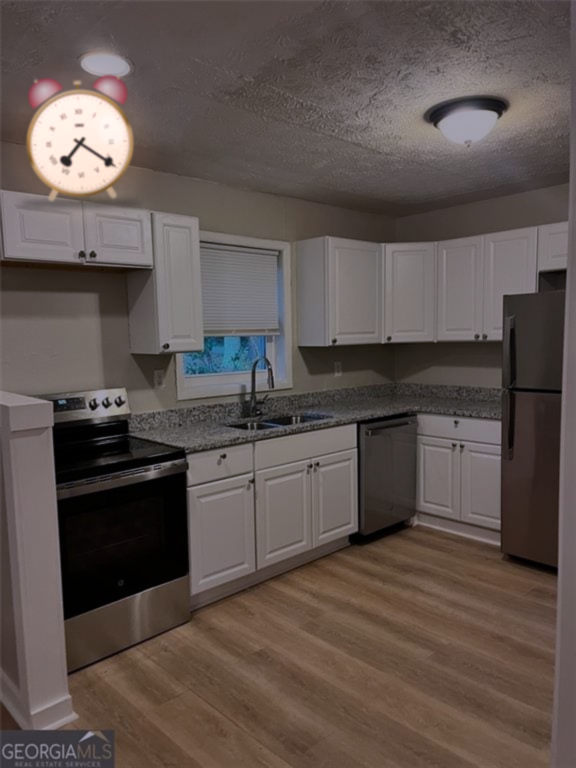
7:21
